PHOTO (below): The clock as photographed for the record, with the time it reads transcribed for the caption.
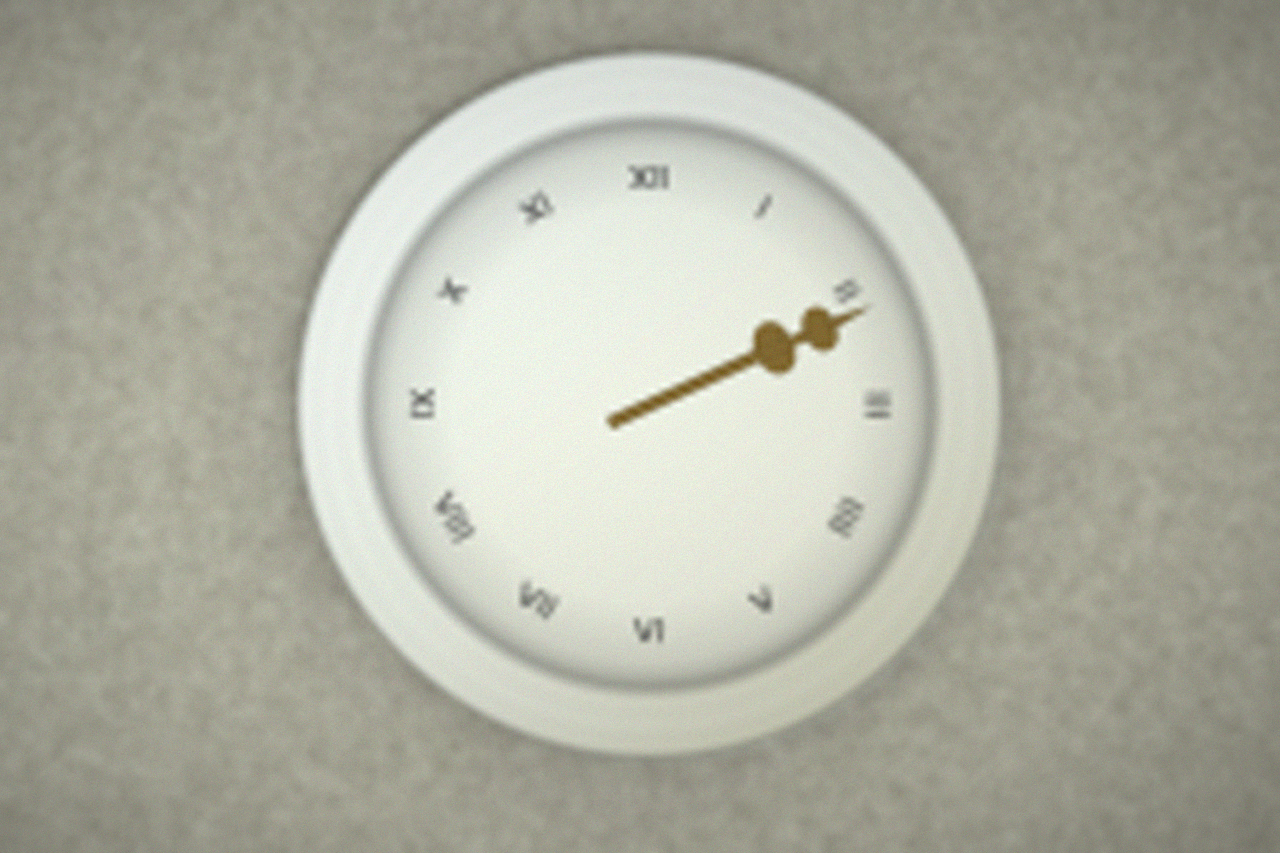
2:11
